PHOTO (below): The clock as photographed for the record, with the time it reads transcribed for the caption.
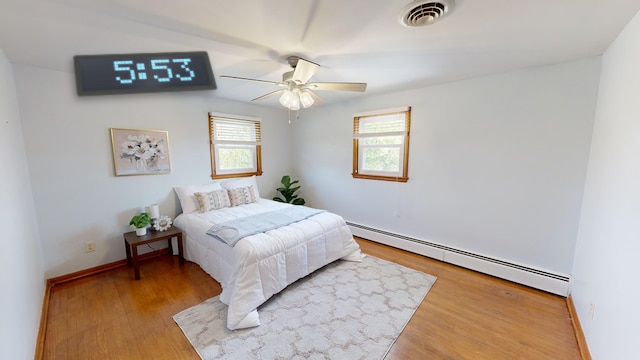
5:53
